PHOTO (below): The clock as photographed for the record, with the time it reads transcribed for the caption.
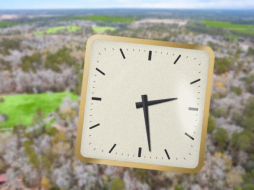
2:28
